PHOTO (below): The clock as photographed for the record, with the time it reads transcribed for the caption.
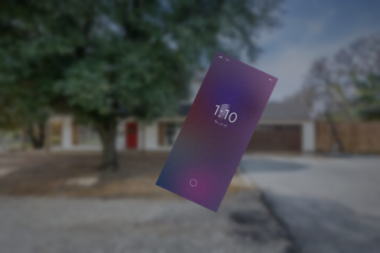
1:10
